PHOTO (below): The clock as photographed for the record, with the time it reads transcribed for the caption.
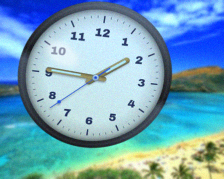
1:45:38
